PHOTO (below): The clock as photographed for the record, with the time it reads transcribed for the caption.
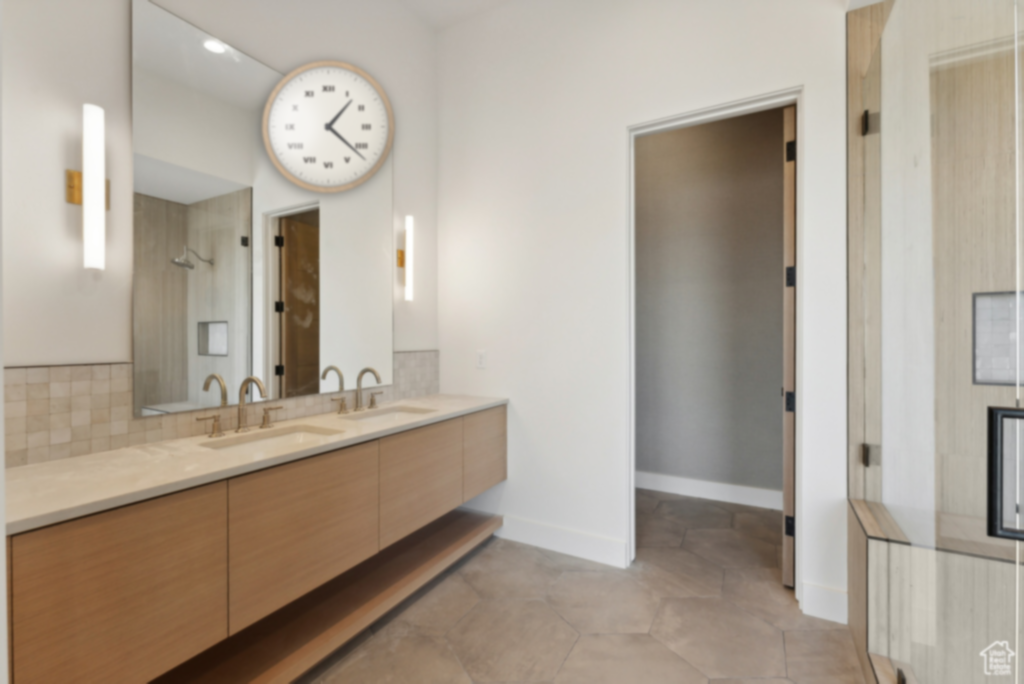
1:22
